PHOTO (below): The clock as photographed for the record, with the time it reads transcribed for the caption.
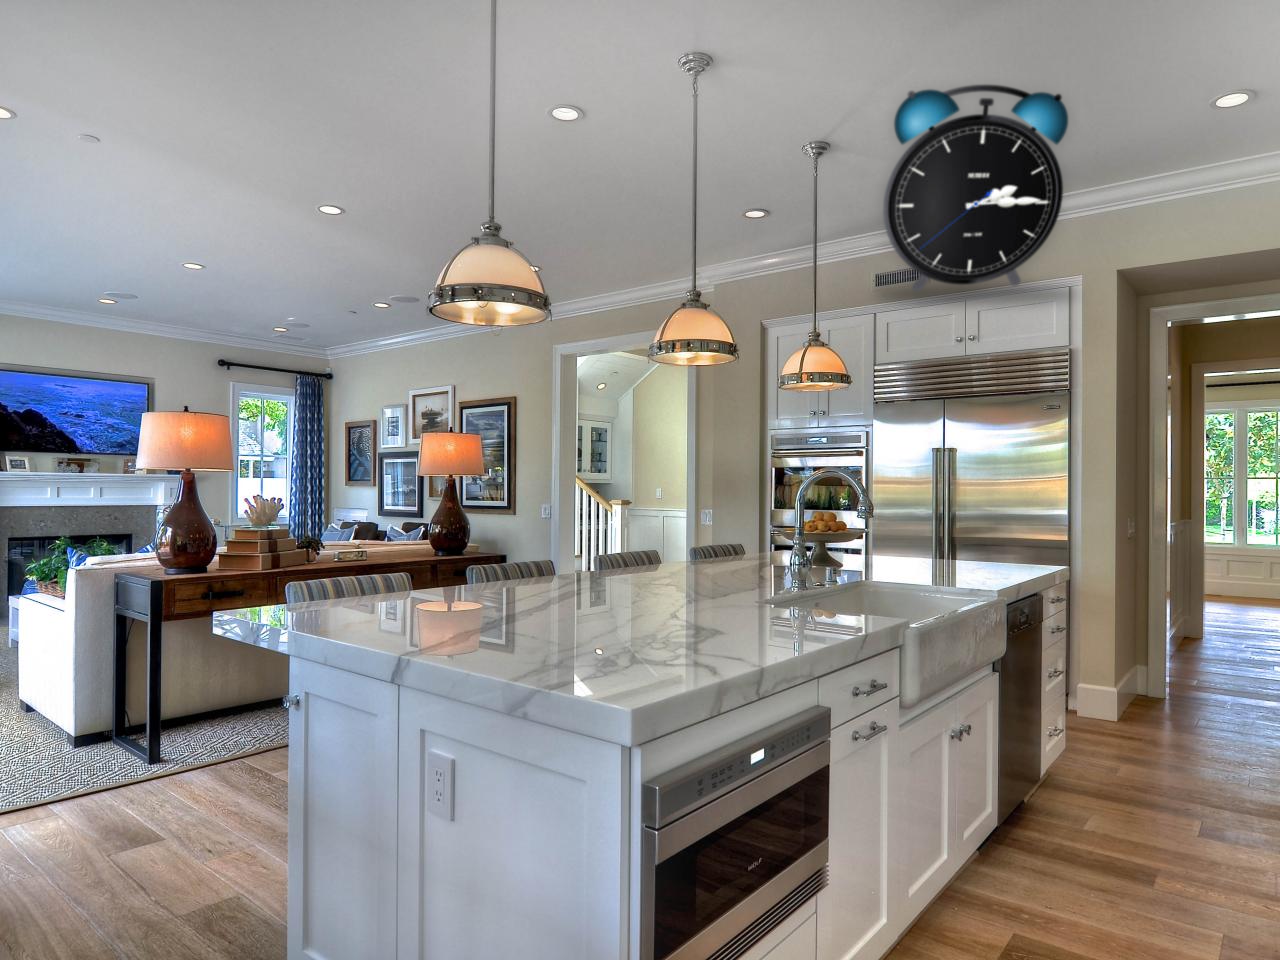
2:14:38
